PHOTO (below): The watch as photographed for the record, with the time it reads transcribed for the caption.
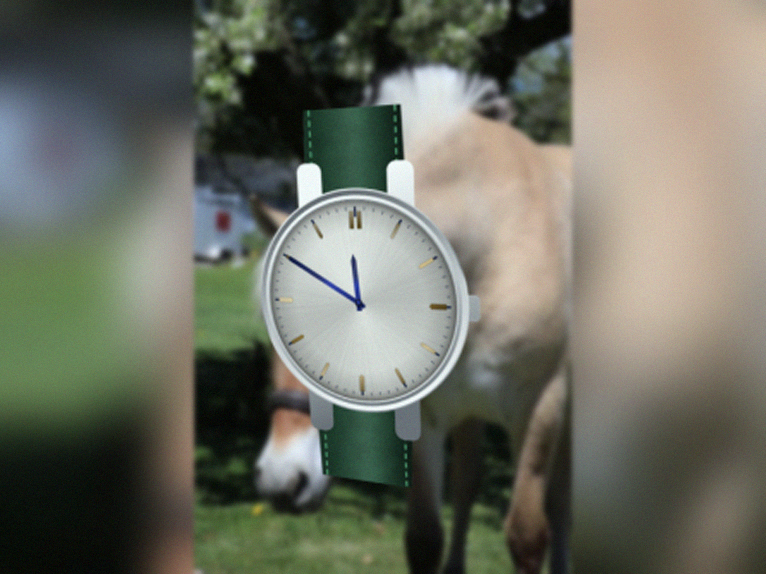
11:50
